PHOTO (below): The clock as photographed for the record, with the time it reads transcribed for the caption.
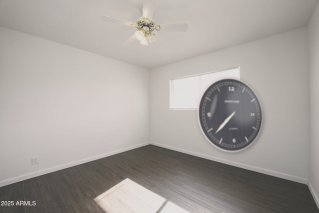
7:38
